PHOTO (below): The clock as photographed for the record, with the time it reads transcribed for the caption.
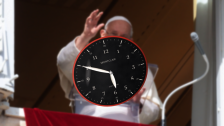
5:50
